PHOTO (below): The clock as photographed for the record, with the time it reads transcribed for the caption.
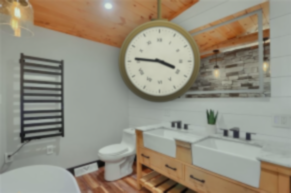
3:46
